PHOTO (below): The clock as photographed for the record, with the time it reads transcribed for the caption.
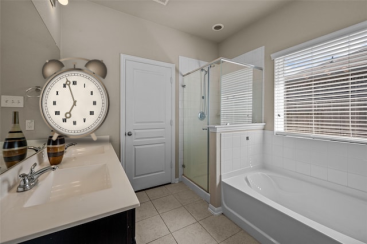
6:57
